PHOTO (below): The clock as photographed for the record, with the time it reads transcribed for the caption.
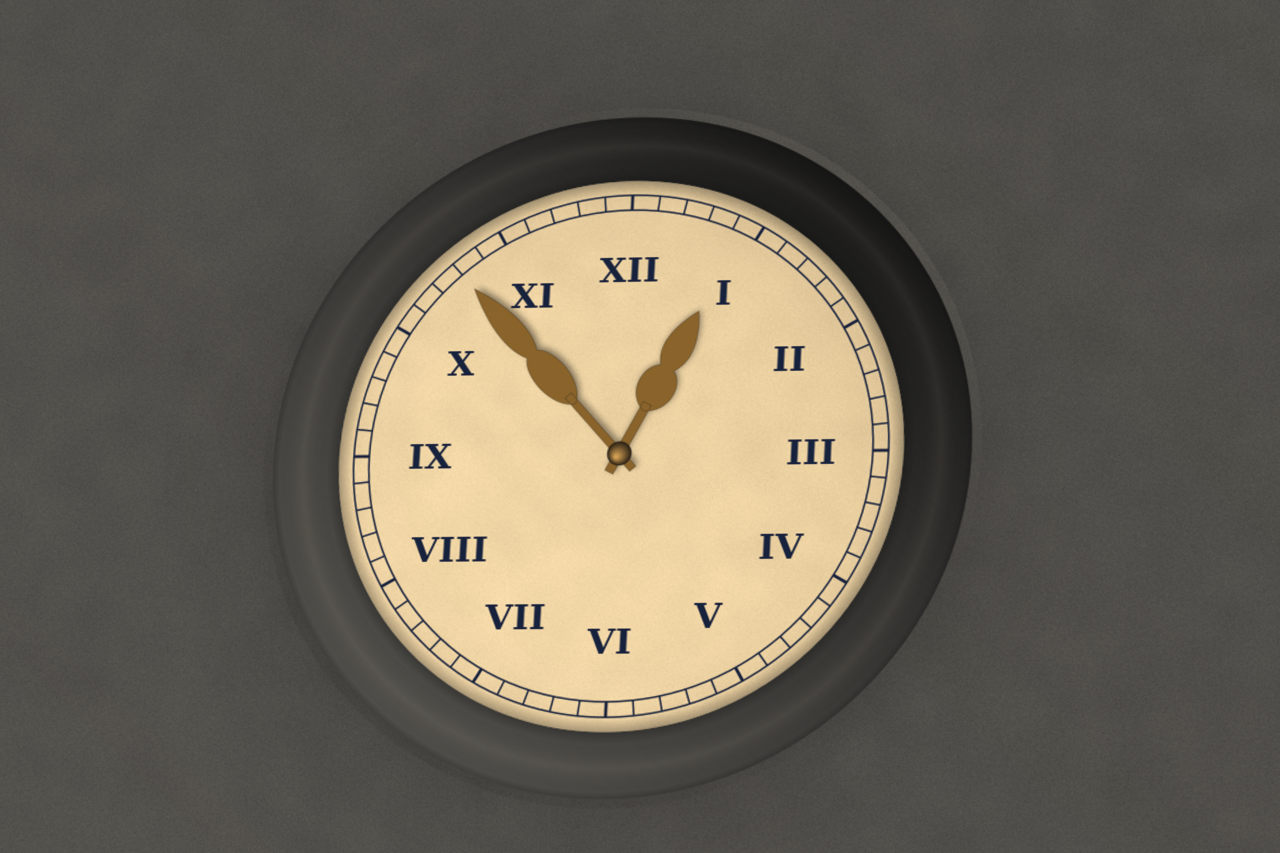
12:53
